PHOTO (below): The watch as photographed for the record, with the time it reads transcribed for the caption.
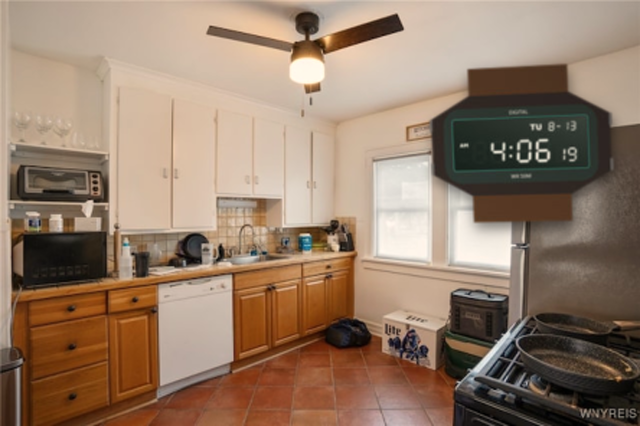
4:06:19
